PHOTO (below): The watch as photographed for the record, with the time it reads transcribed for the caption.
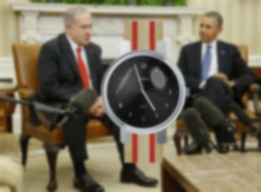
4:57
